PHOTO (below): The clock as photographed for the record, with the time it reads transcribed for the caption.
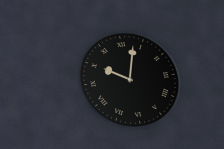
10:03
